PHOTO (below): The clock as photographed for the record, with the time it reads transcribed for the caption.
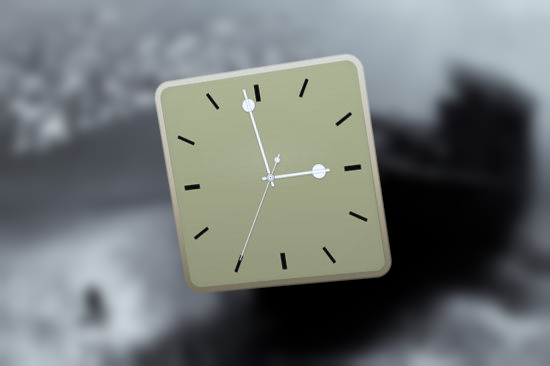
2:58:35
